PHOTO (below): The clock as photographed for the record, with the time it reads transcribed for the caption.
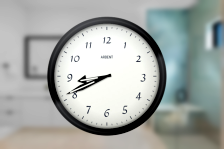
8:41
